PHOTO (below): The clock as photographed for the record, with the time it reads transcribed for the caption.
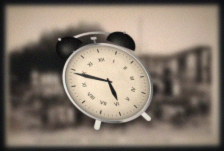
5:49
